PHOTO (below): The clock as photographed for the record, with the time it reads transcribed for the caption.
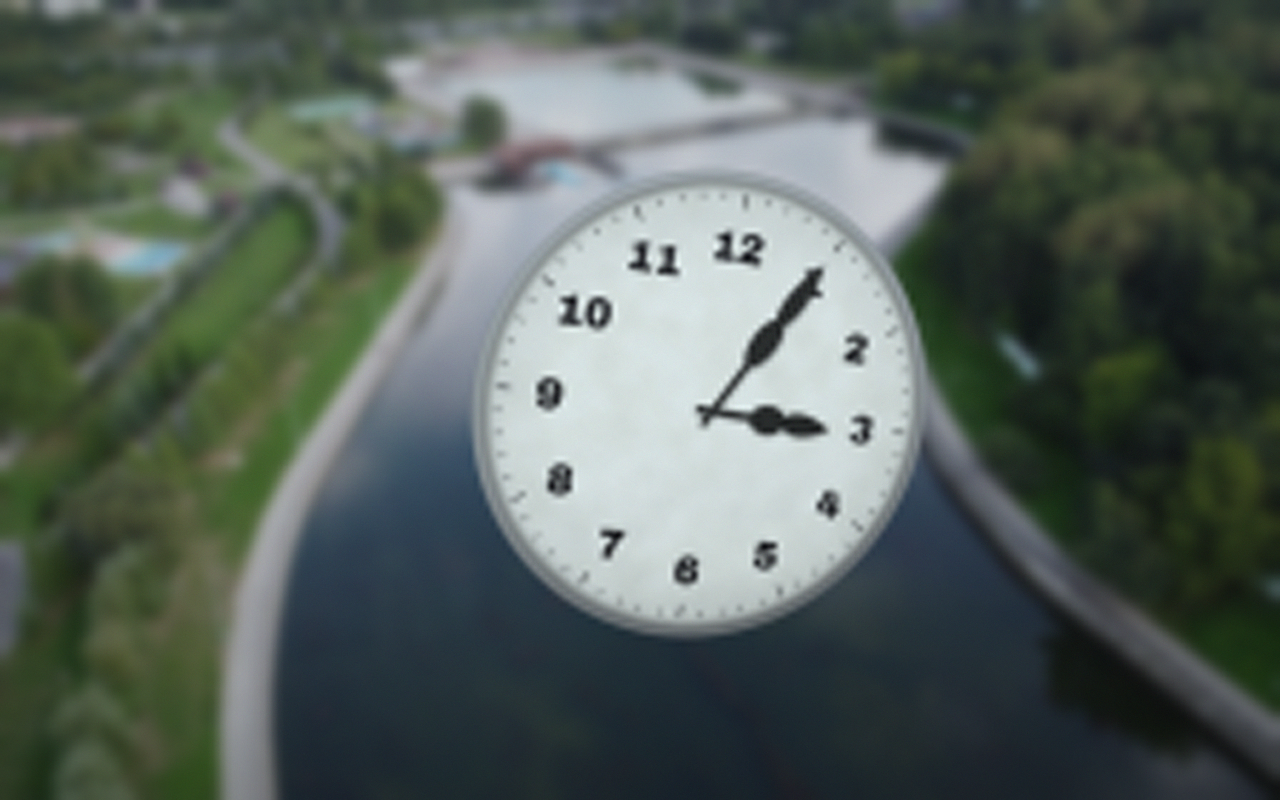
3:05
